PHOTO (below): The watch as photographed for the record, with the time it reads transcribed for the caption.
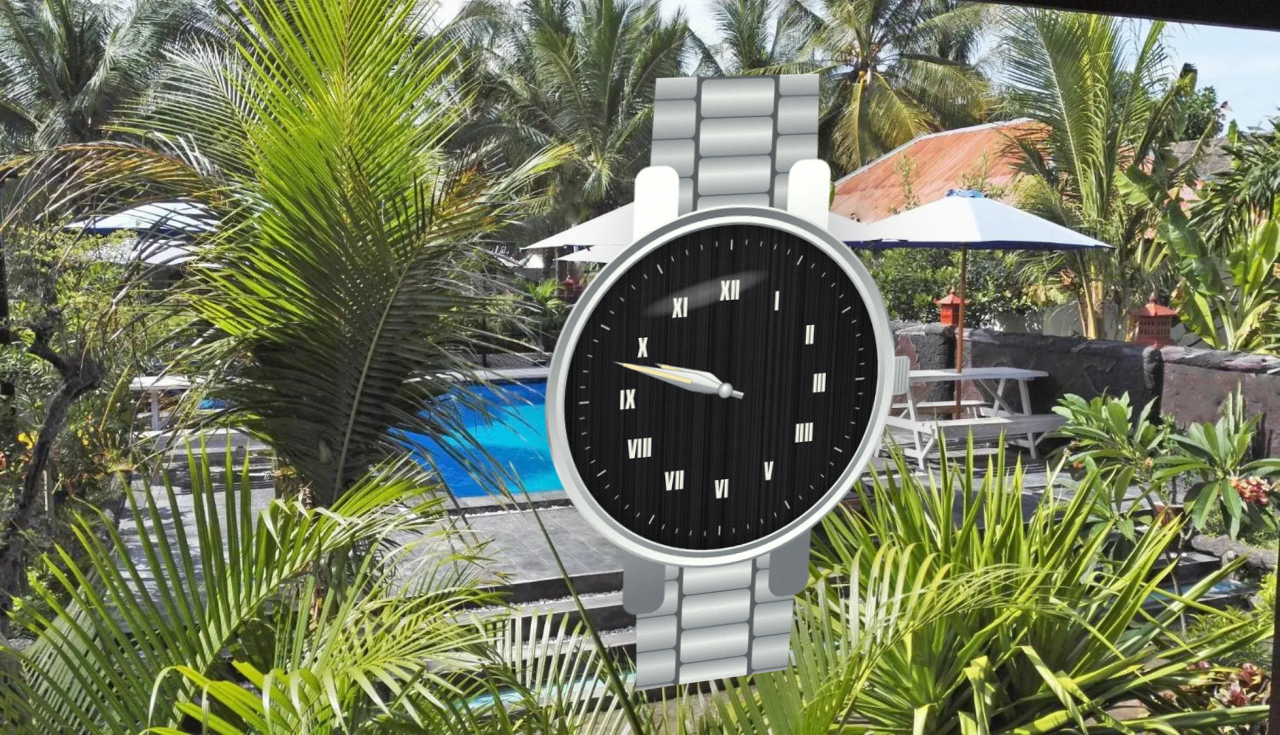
9:48
